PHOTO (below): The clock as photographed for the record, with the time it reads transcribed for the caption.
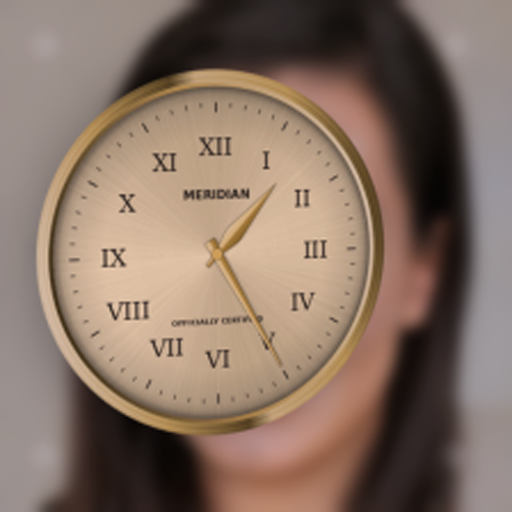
1:25
